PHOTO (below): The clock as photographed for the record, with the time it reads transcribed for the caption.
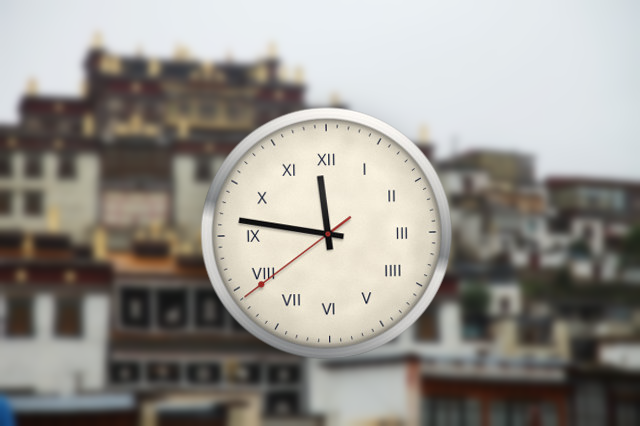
11:46:39
